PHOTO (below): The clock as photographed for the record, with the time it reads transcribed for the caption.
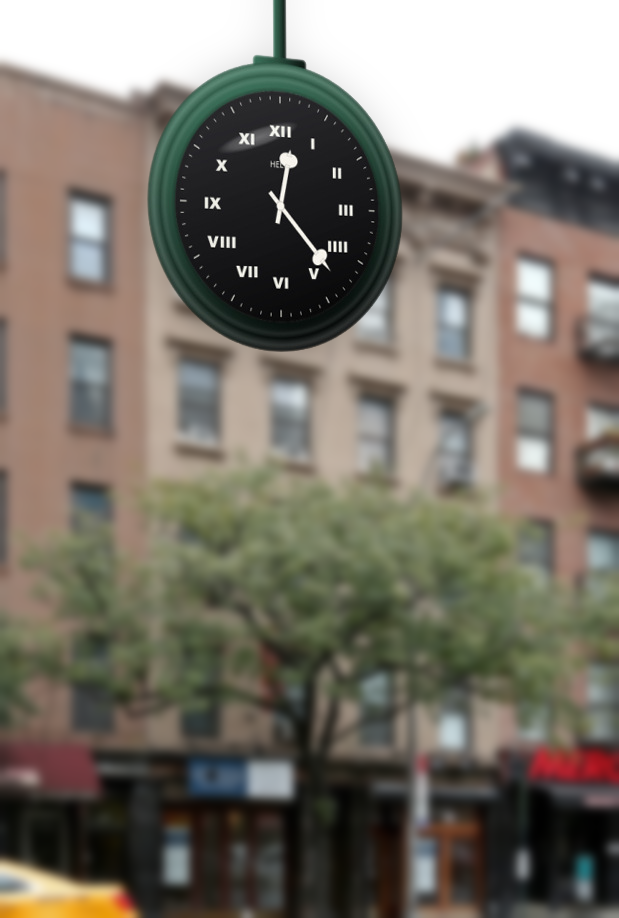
12:23
